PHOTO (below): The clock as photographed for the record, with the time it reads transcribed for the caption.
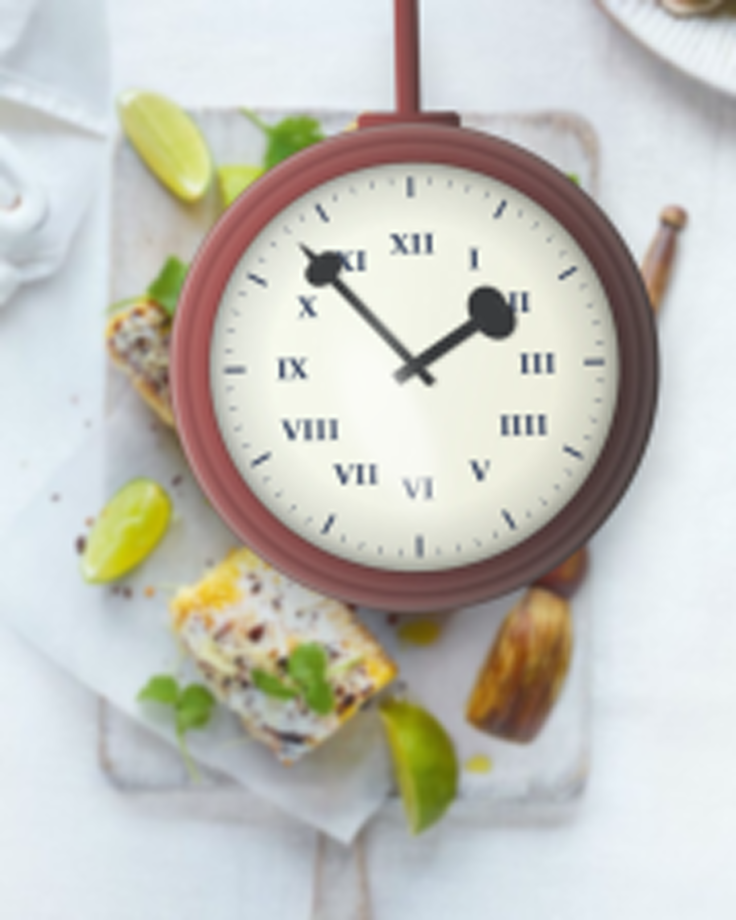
1:53
